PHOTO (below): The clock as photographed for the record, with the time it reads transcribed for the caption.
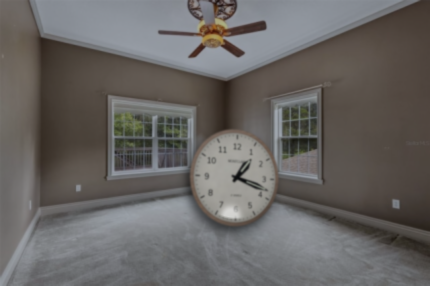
1:18
